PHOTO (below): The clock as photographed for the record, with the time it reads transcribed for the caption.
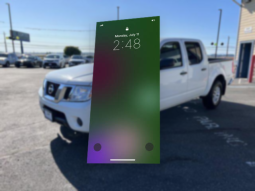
2:48
